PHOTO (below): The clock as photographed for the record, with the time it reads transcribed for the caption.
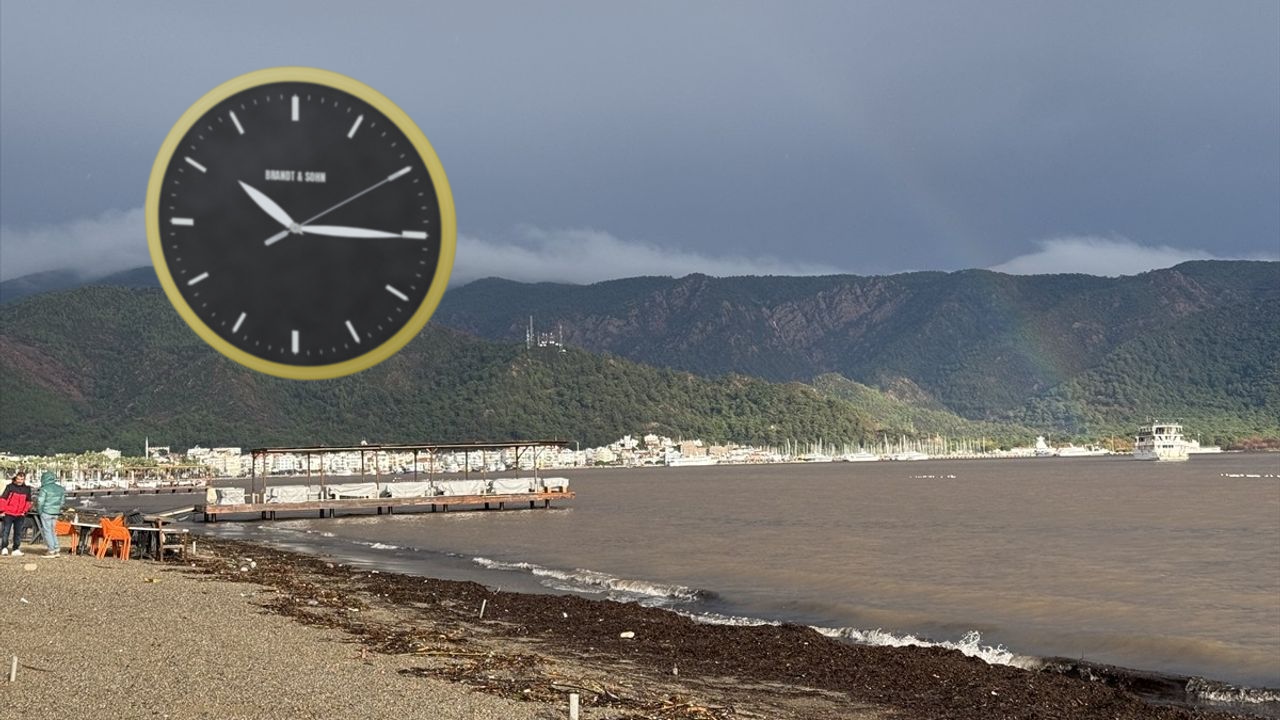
10:15:10
